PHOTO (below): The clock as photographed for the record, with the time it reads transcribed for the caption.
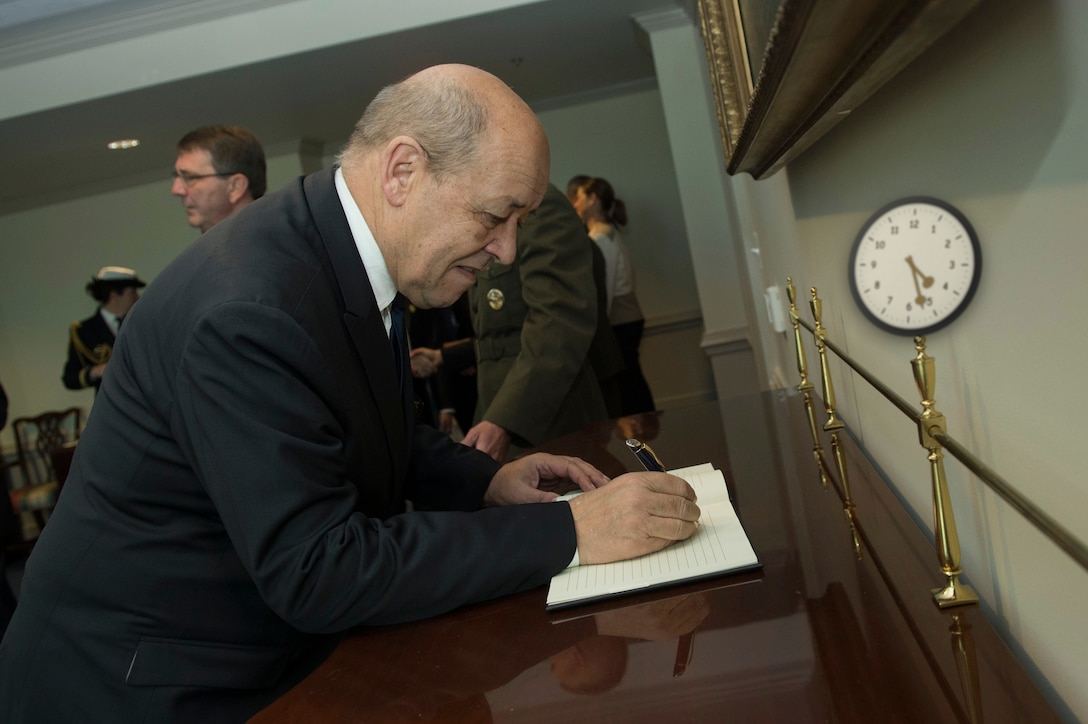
4:27
